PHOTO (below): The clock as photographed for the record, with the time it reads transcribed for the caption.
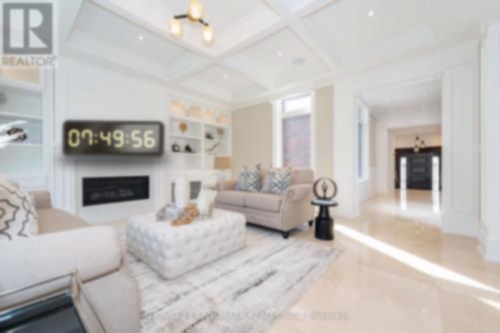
7:49:56
